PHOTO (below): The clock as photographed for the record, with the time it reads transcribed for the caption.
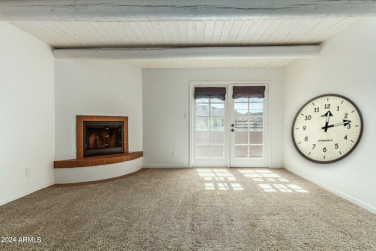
12:13
